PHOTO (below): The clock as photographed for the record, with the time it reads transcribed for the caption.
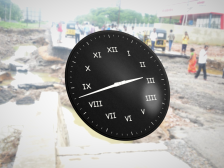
2:43
